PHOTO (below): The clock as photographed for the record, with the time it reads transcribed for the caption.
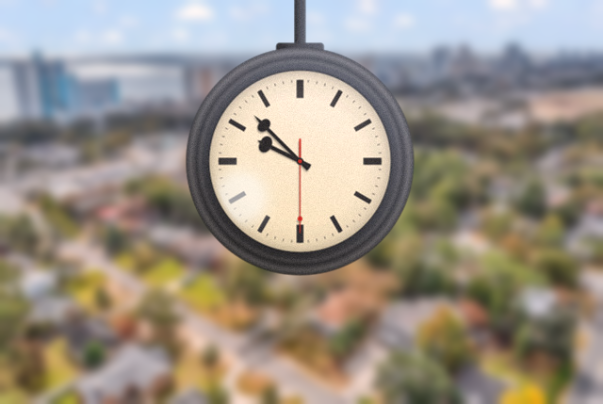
9:52:30
